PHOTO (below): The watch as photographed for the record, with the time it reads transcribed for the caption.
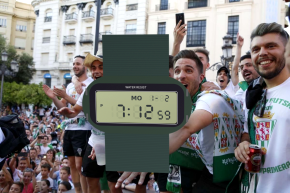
7:12:59
